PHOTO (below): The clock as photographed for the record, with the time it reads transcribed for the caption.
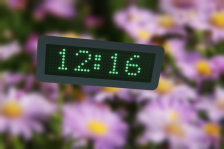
12:16
